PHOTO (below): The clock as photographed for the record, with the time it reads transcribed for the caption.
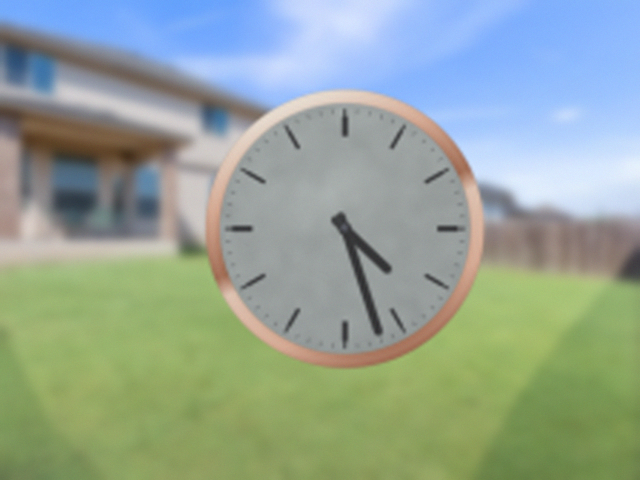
4:27
